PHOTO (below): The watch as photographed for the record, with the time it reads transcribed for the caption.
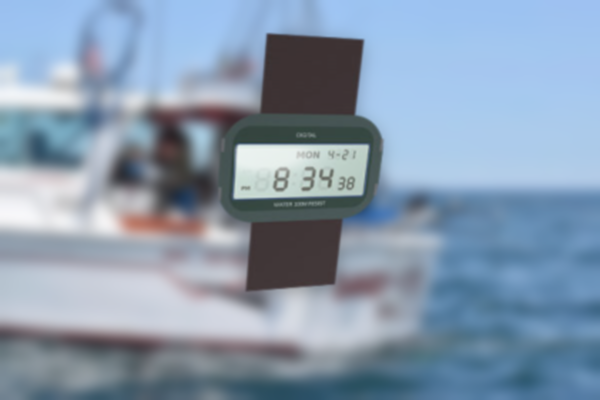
8:34:38
